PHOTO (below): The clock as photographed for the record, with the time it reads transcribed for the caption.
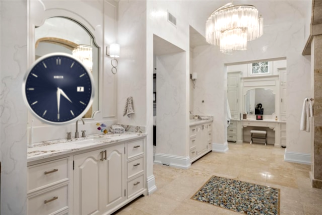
4:30
